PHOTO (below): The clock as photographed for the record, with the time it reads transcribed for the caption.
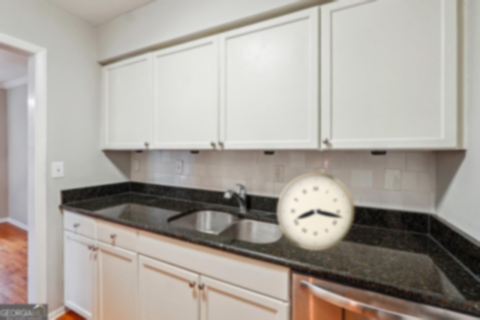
8:17
